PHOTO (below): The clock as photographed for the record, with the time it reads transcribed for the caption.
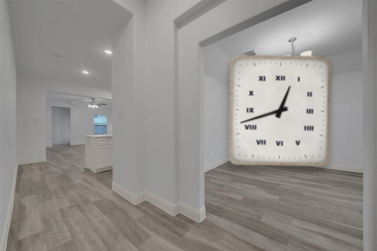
12:42
